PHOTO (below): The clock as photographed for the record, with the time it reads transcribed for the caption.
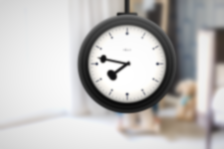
7:47
